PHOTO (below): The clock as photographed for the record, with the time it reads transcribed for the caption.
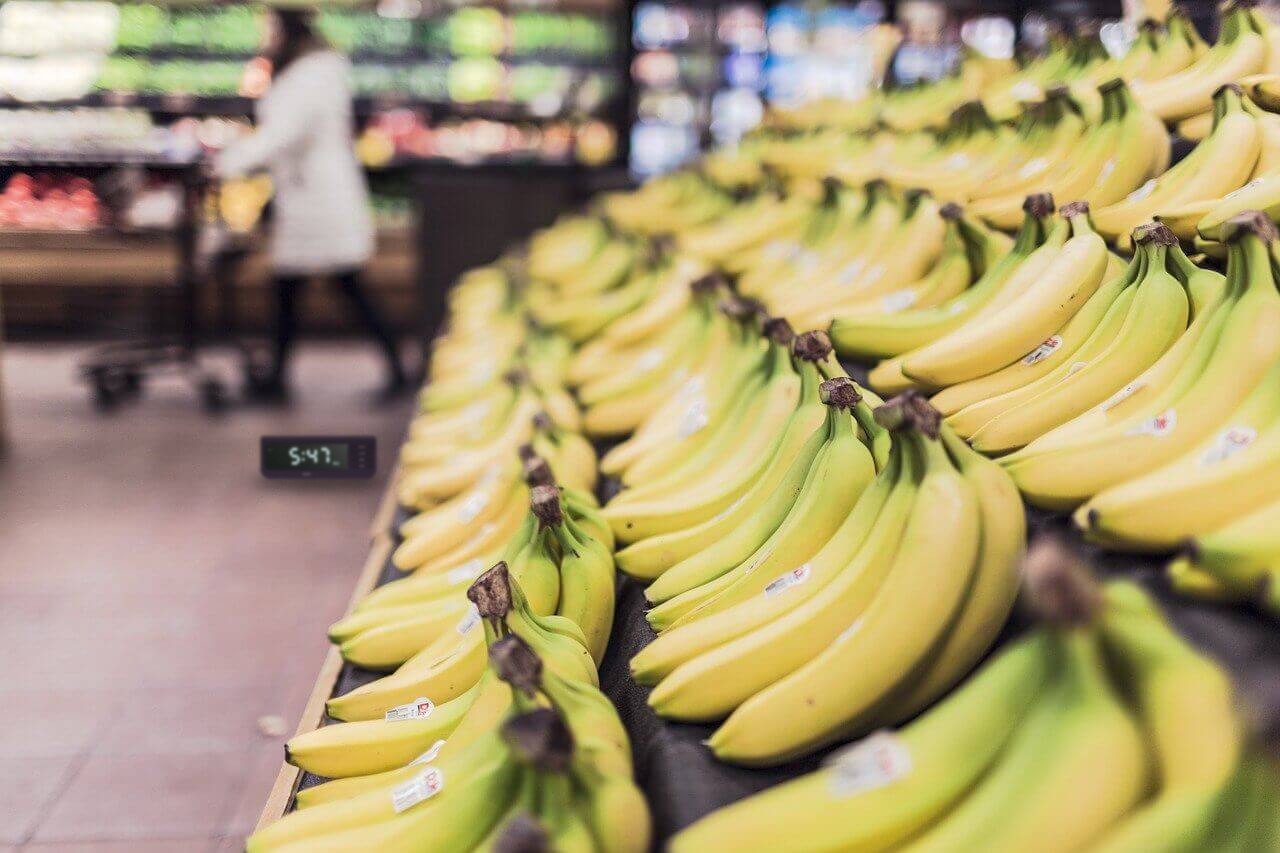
5:47
